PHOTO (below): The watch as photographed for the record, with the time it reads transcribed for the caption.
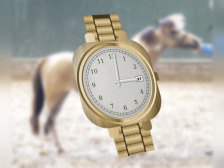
3:01
